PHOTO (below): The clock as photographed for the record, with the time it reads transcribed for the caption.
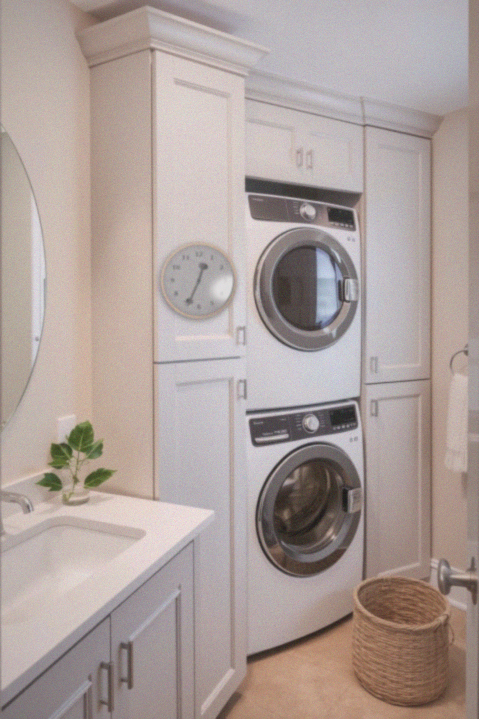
12:34
